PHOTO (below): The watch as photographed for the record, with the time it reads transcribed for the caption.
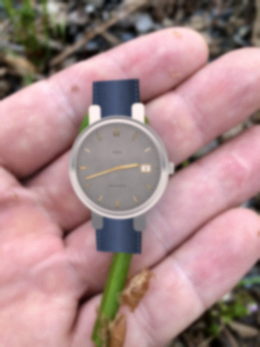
2:42
